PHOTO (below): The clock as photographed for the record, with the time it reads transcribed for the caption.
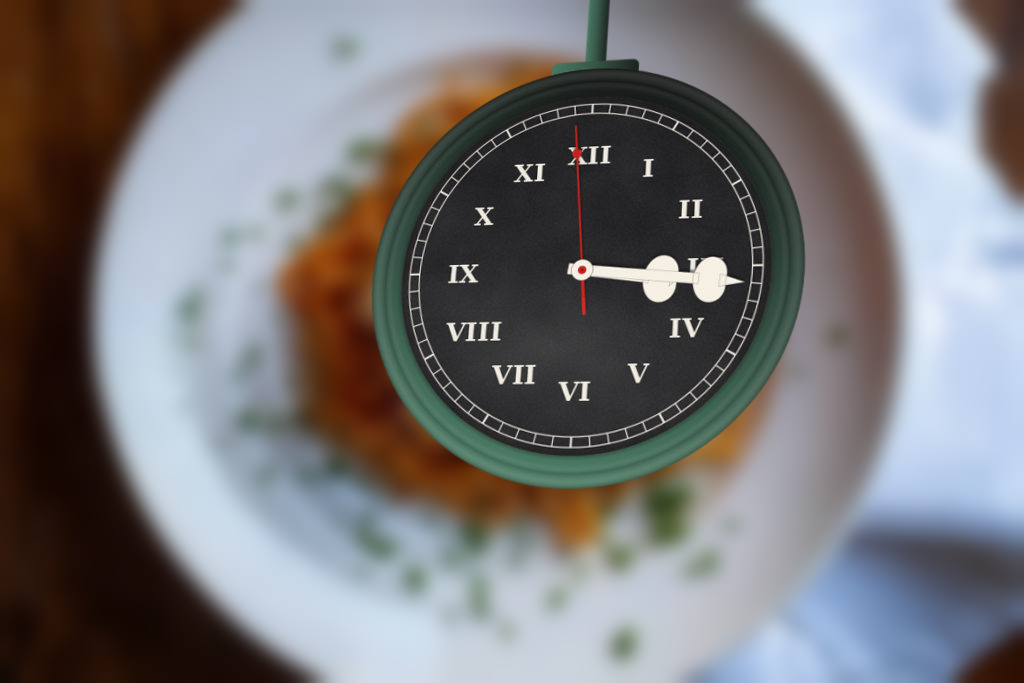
3:15:59
